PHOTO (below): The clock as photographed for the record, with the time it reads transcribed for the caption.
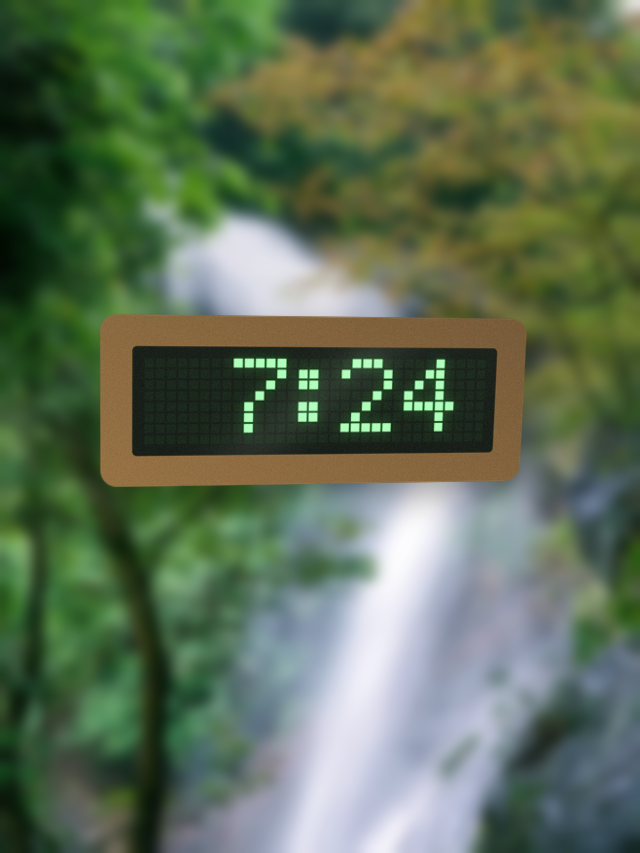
7:24
